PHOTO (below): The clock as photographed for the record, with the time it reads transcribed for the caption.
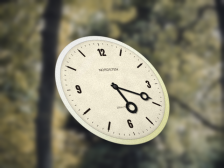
5:19
